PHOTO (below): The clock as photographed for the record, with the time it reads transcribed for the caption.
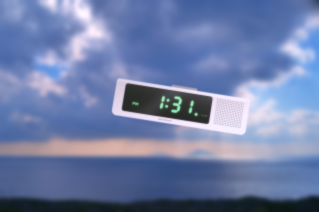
1:31
